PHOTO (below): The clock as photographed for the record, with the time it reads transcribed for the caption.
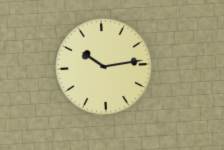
10:14
